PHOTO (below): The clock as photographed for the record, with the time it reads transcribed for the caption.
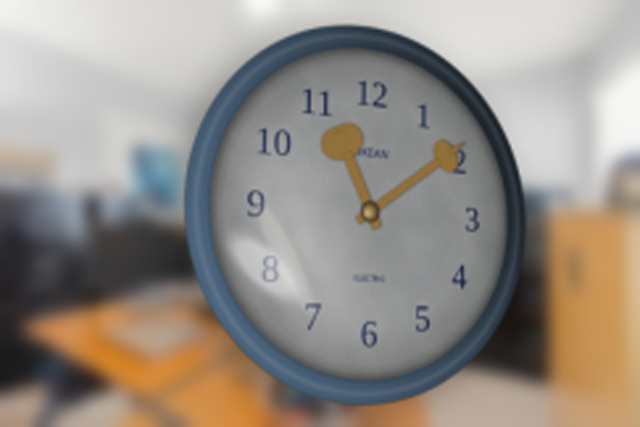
11:09
